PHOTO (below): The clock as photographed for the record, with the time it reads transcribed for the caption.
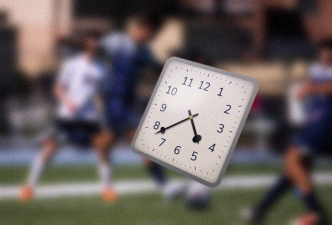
4:38
